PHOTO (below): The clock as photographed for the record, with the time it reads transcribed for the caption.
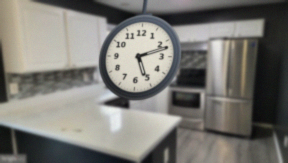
5:12
